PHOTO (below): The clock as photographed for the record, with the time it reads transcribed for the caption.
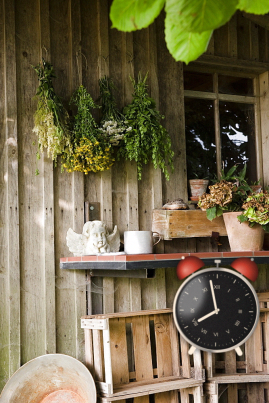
7:58
